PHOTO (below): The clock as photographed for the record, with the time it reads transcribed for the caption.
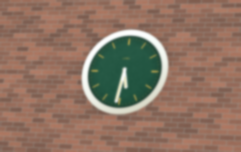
5:31
